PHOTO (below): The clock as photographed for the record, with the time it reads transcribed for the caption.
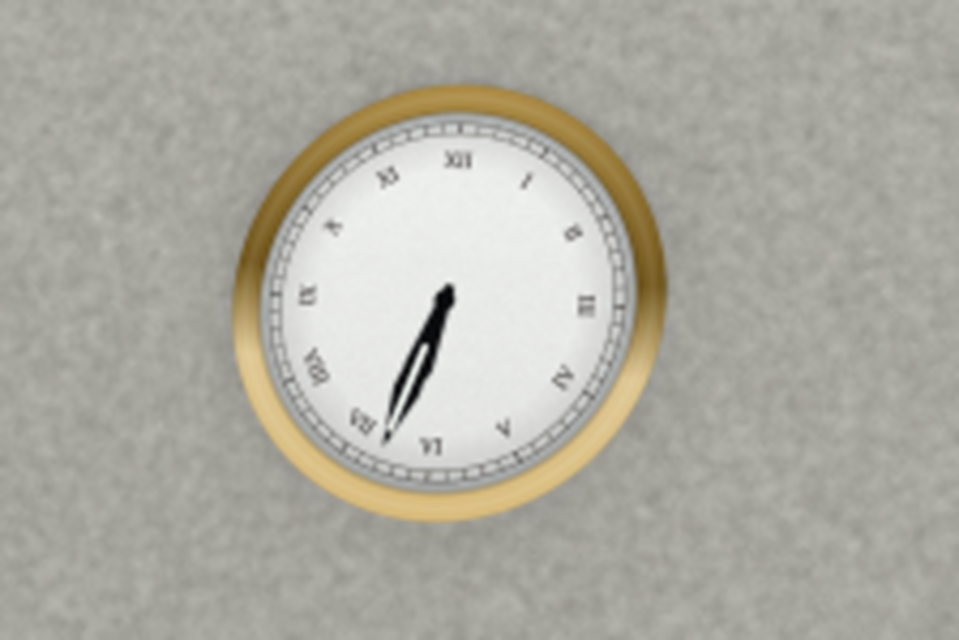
6:33
